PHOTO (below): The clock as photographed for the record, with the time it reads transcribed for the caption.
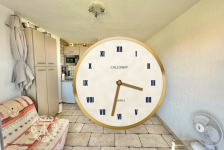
3:32
